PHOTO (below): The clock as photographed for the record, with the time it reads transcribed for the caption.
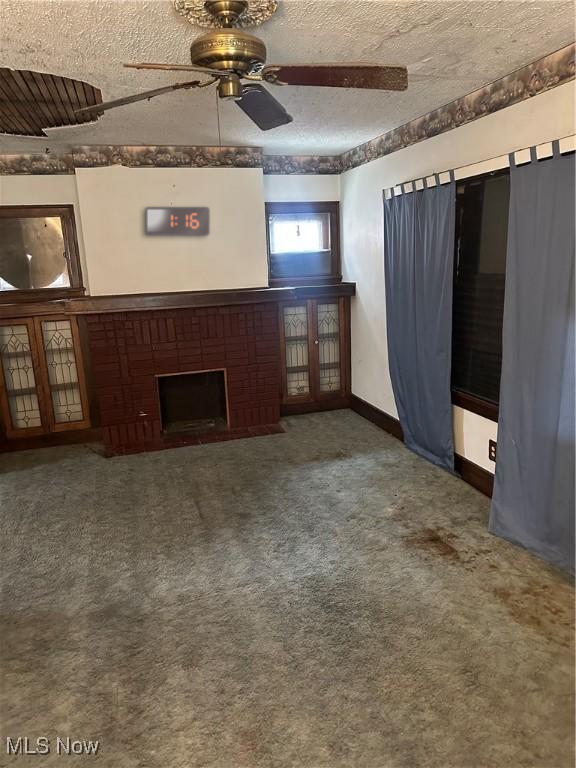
1:16
